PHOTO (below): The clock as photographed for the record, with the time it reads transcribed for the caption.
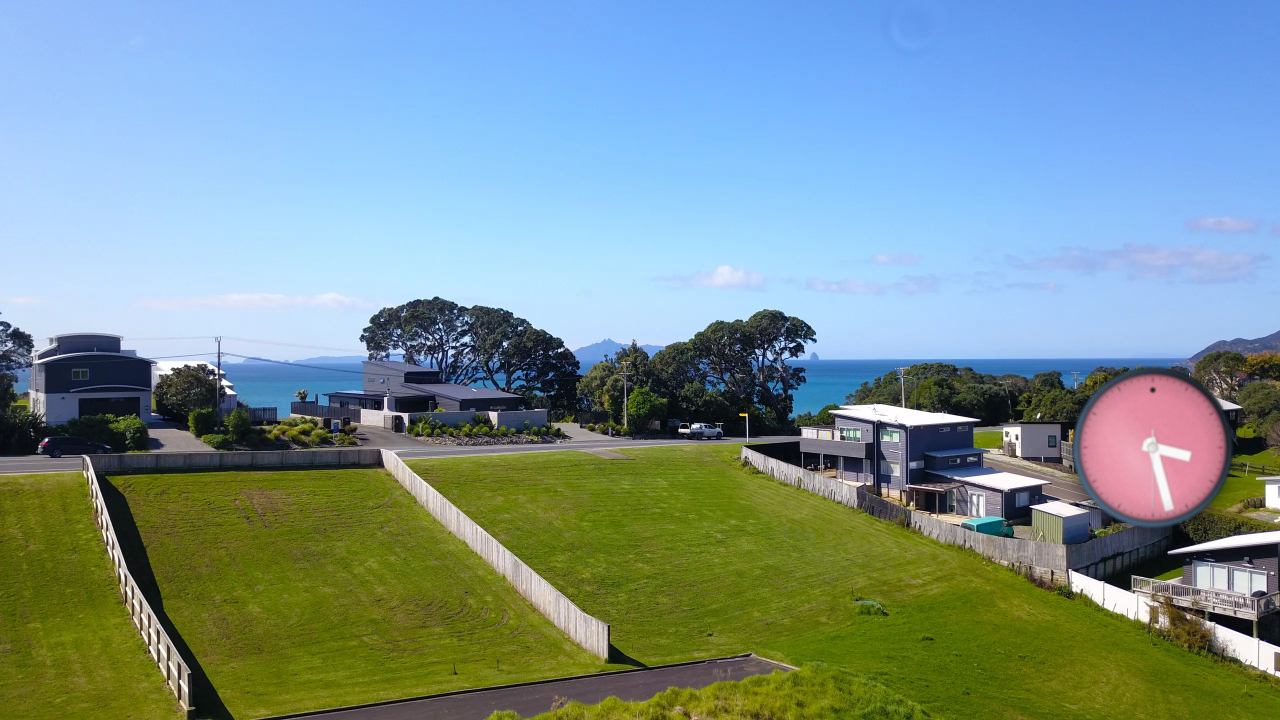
3:27:30
